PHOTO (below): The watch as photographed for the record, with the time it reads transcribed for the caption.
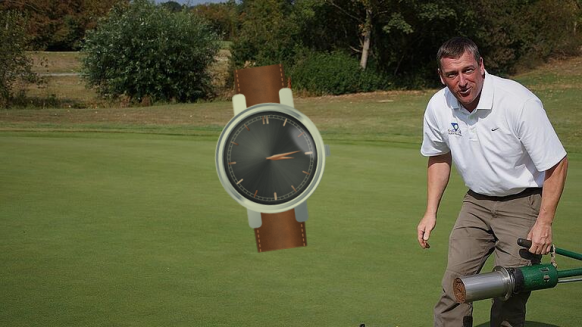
3:14
